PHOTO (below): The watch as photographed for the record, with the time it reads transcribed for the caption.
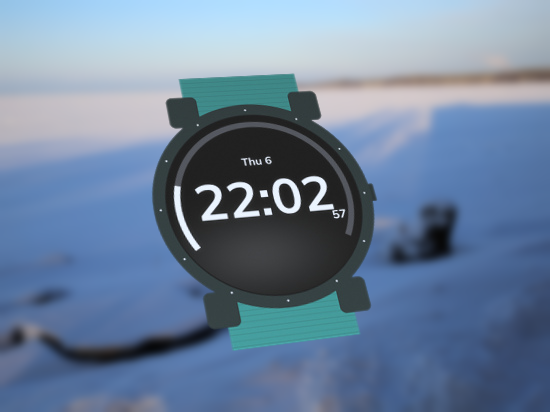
22:02:57
